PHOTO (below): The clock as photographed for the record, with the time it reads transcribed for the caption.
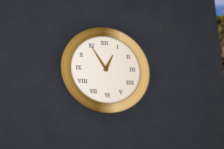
12:55
